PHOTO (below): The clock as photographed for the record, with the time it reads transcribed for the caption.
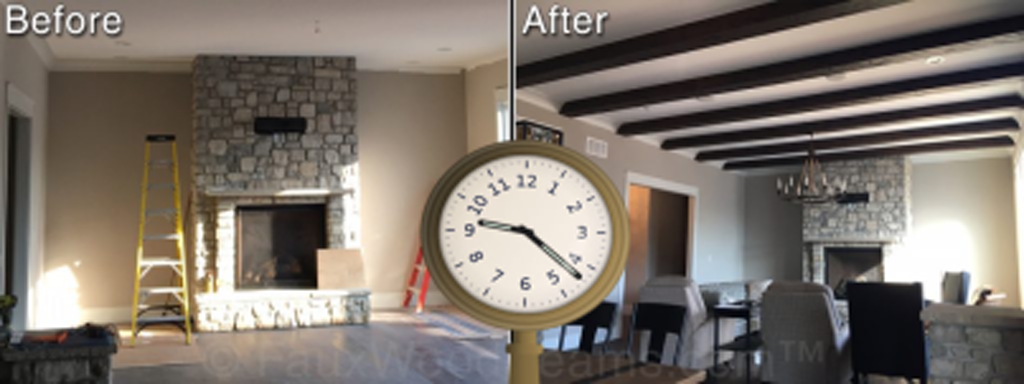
9:22
